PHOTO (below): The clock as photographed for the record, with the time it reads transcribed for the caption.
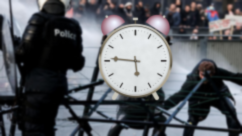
5:46
